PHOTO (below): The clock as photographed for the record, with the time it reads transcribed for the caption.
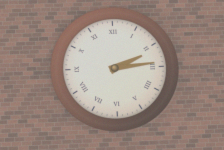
2:14
